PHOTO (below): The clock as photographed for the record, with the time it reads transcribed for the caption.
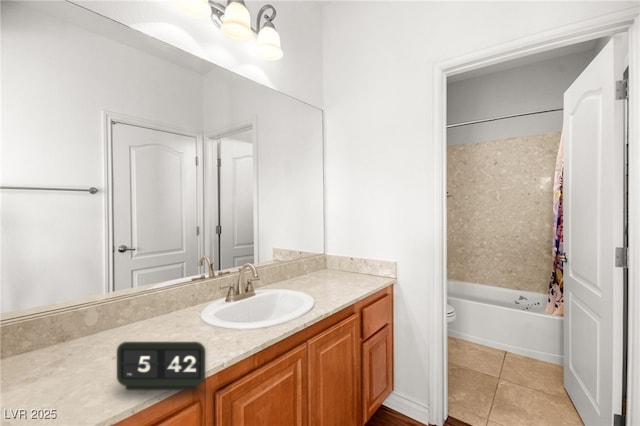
5:42
